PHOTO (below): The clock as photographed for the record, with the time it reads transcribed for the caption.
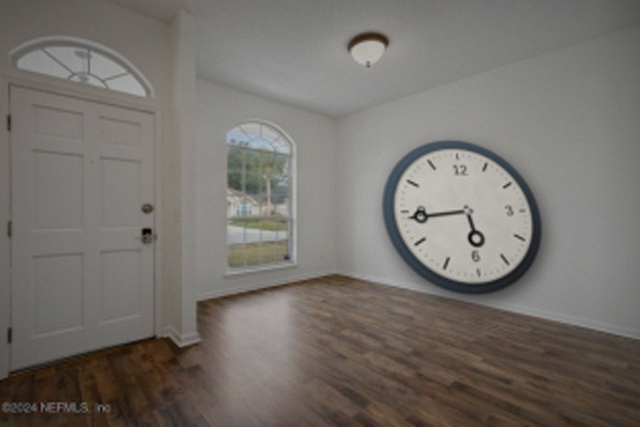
5:44
